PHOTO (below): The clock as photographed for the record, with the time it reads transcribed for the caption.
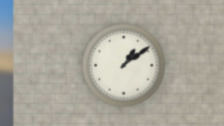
1:09
